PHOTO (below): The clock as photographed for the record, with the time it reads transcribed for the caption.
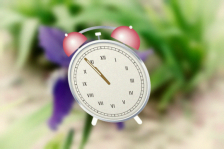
10:54
